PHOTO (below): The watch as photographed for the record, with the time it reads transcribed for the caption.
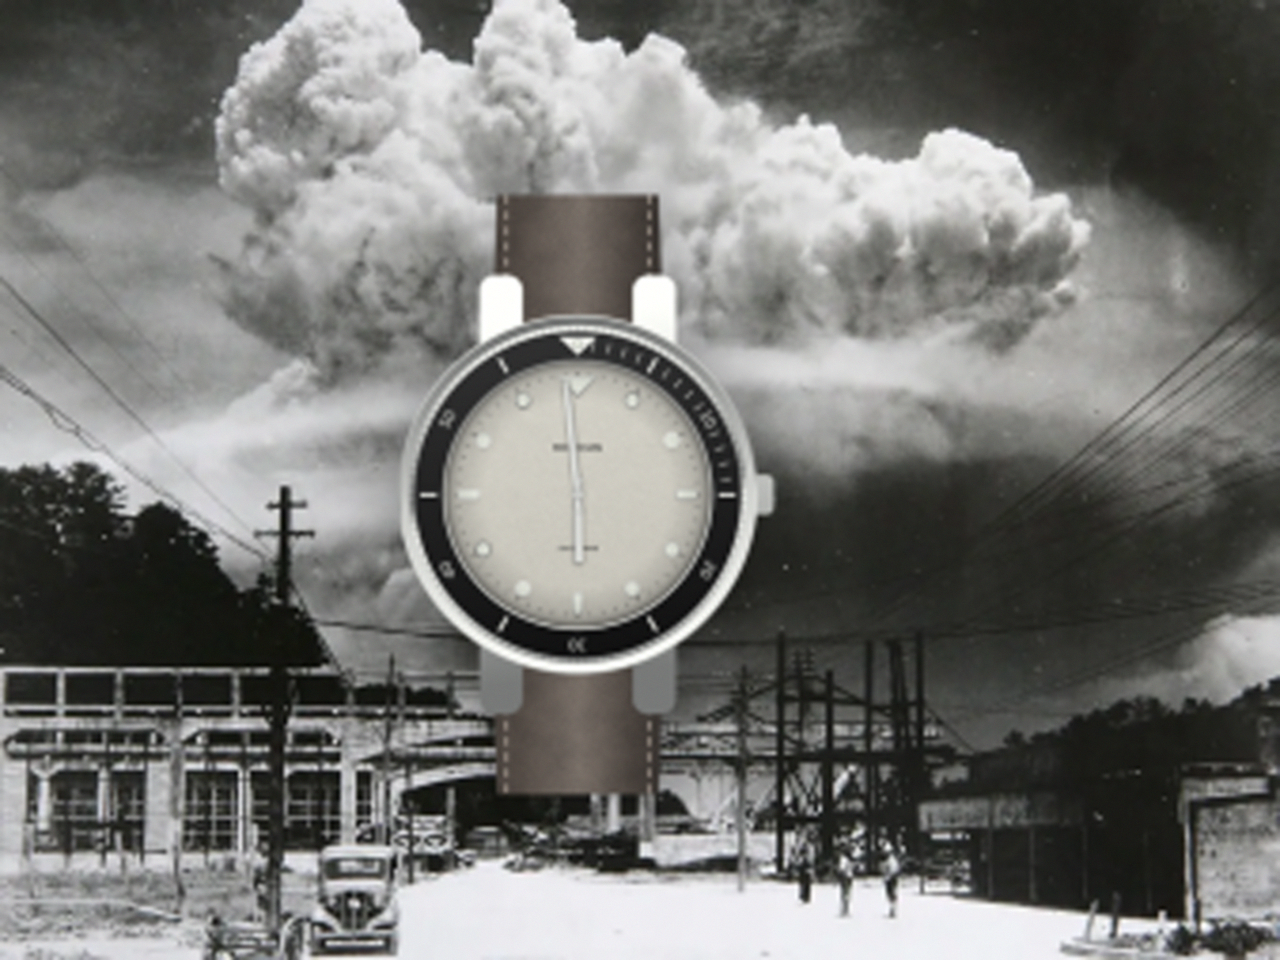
5:59
